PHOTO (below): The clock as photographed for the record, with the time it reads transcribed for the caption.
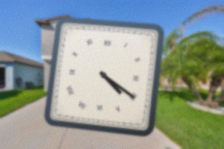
4:20
